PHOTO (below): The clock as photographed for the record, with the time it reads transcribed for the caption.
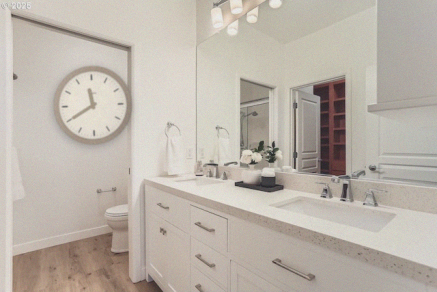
11:40
